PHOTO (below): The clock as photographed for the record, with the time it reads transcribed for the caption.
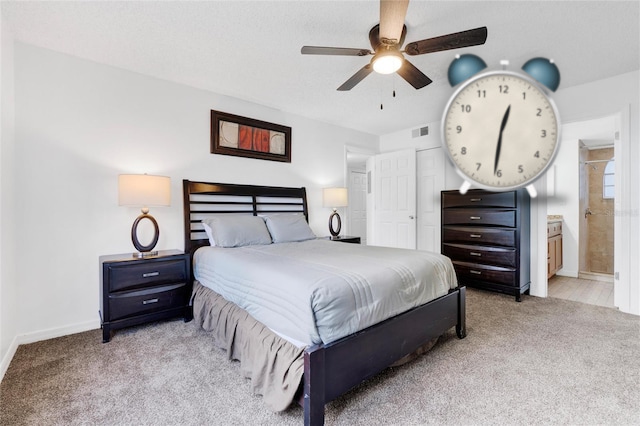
12:31
